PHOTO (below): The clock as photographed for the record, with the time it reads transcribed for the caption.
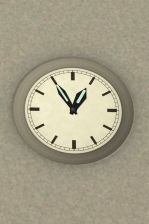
12:55
